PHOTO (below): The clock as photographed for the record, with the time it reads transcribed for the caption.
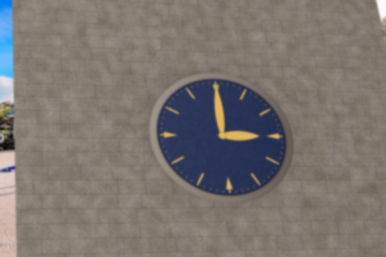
3:00
